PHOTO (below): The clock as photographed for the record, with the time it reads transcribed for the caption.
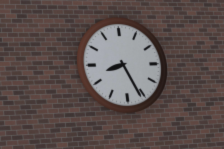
8:26
